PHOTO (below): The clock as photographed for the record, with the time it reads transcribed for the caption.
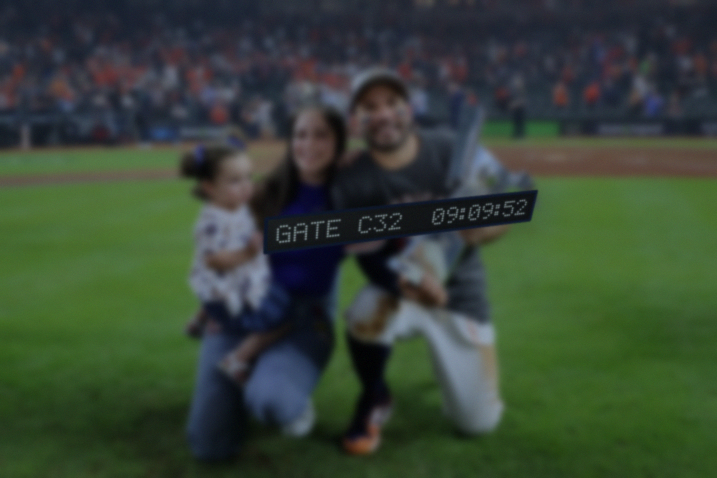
9:09:52
